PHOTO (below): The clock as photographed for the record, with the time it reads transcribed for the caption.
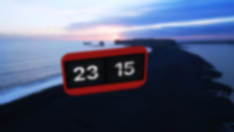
23:15
